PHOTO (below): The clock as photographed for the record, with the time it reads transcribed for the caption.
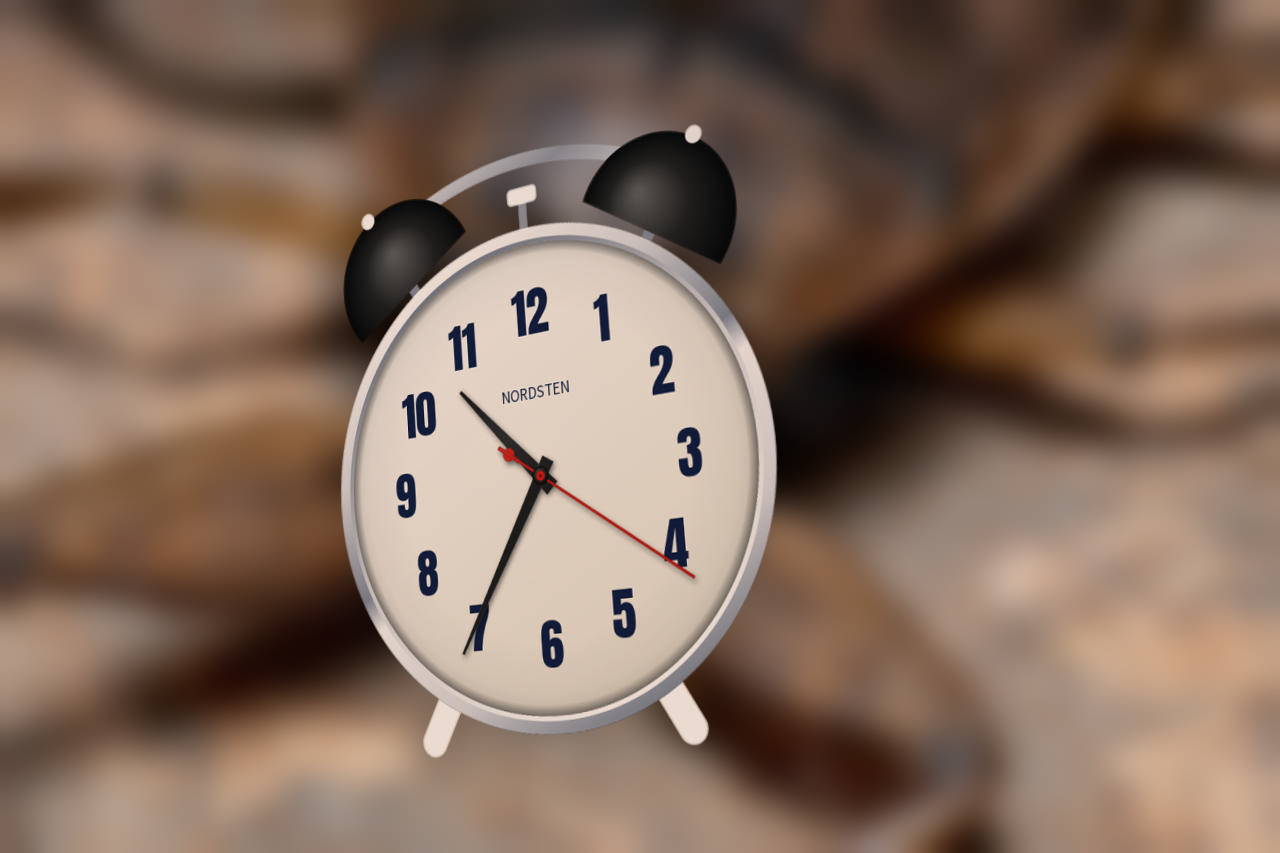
10:35:21
